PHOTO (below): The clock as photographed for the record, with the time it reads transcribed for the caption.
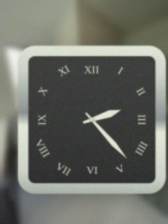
2:23
